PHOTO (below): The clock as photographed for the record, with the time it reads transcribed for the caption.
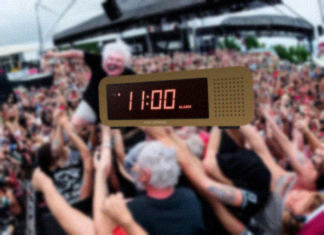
11:00
